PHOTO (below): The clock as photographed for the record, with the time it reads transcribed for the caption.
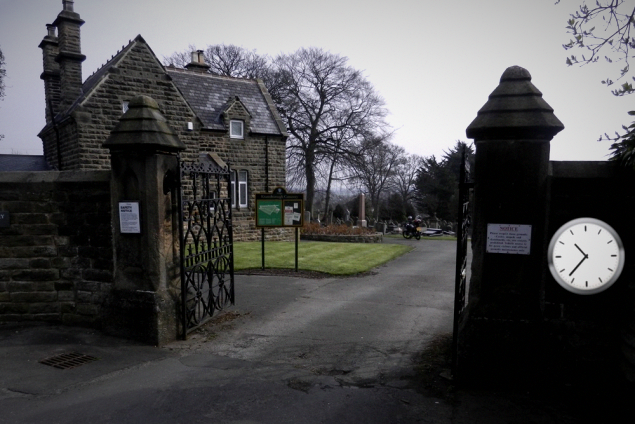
10:37
